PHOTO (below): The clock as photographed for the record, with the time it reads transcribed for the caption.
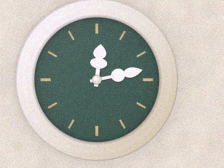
12:13
